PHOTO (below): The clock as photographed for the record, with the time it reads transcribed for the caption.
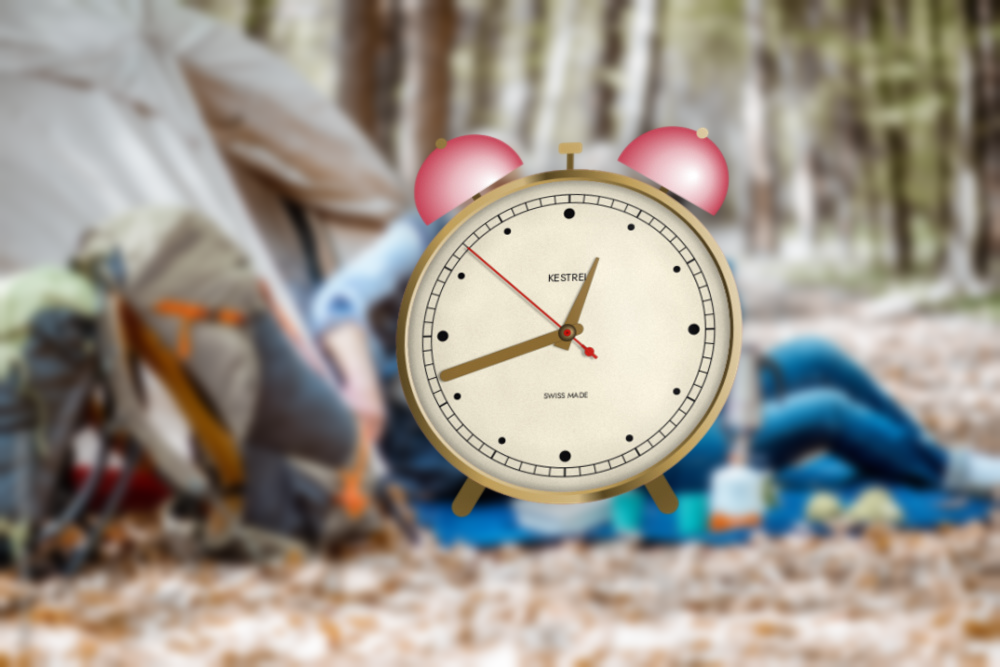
12:41:52
